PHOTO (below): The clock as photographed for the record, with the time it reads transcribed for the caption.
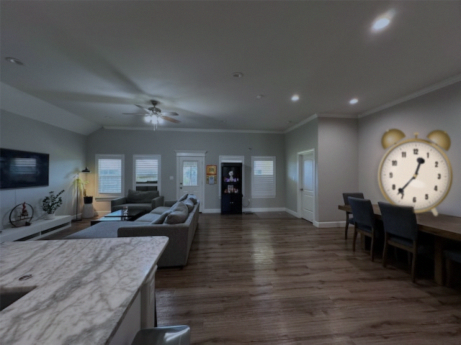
12:37
